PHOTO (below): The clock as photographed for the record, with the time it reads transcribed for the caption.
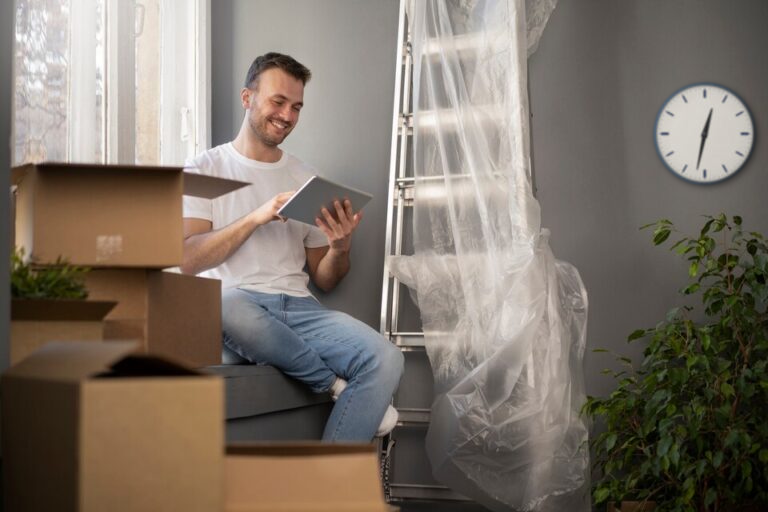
12:32
